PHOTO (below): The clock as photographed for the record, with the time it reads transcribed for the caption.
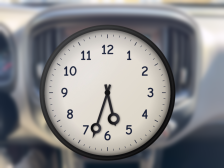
5:33
